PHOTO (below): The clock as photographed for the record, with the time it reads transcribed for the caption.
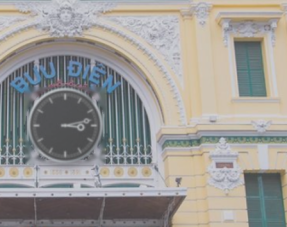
3:13
